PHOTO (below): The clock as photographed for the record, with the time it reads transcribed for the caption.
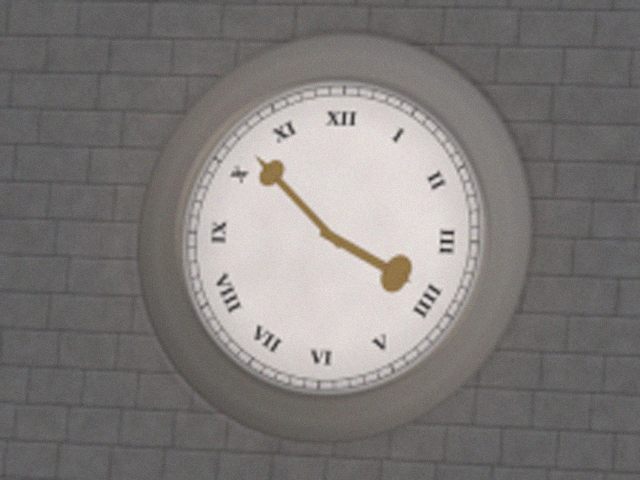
3:52
